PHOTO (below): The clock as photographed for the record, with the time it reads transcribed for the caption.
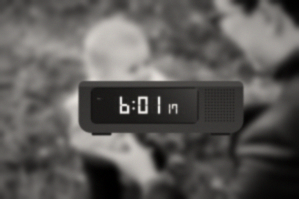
6:01
